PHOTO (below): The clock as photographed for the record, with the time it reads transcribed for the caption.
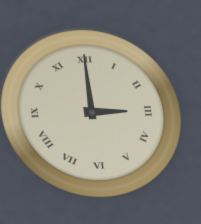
3:00
